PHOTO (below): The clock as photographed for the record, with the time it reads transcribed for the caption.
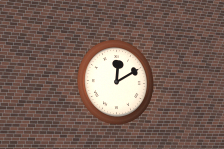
12:10
